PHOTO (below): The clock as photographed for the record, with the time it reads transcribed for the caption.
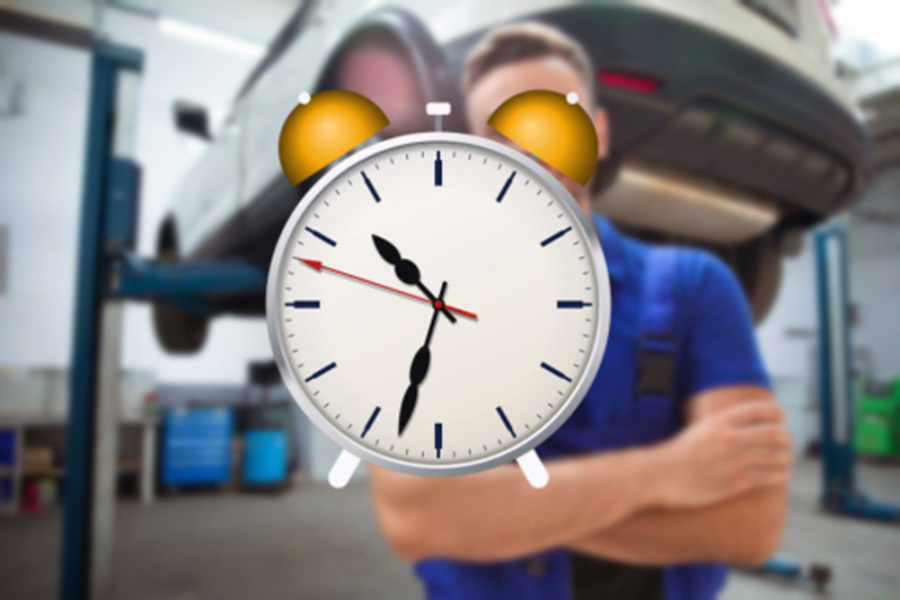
10:32:48
